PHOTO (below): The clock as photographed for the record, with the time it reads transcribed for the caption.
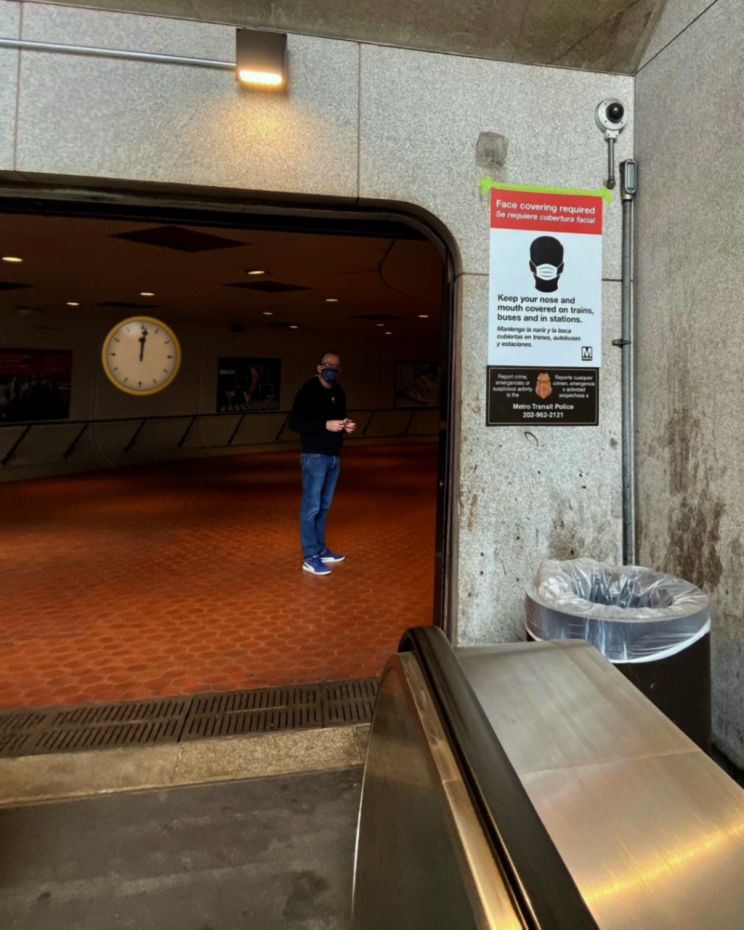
12:01
